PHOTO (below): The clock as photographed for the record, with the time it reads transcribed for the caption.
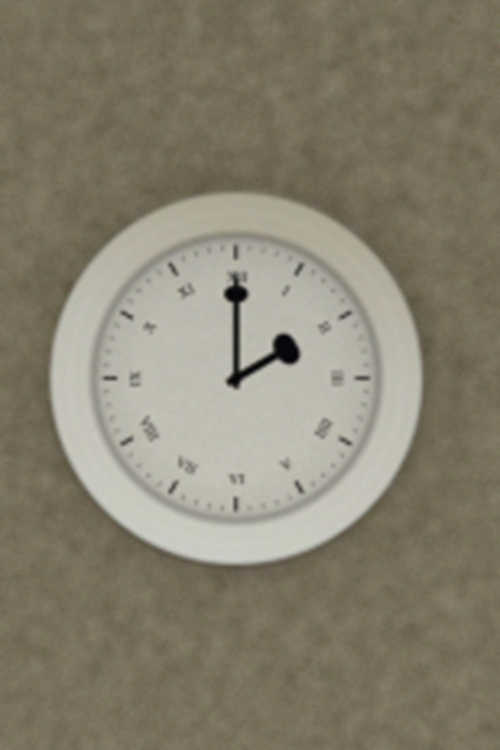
2:00
